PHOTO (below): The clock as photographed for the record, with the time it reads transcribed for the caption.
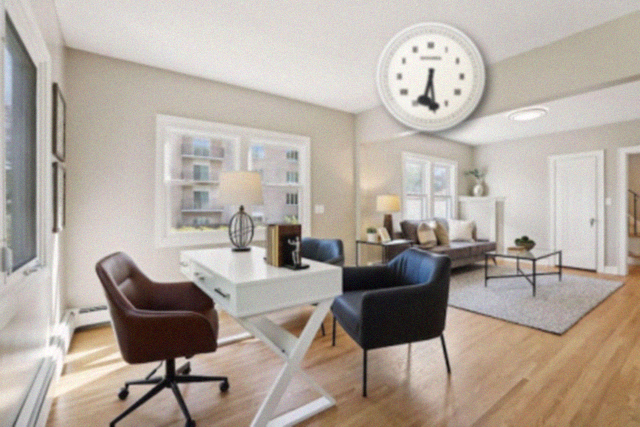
6:29
